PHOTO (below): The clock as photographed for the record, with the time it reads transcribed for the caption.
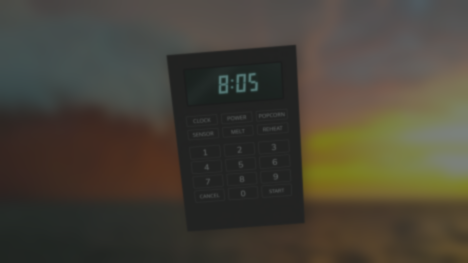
8:05
